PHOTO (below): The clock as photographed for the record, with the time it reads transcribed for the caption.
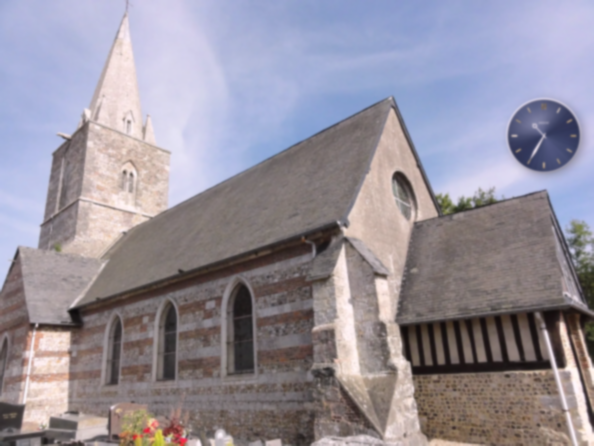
10:35
